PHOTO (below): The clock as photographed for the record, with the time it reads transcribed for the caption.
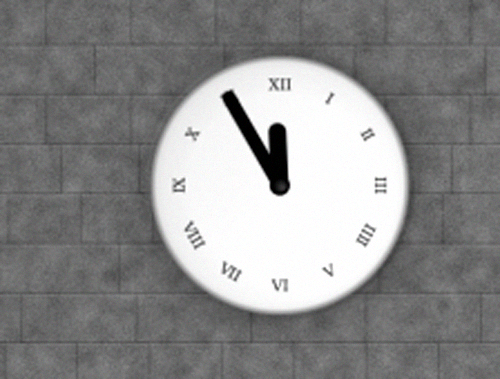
11:55
